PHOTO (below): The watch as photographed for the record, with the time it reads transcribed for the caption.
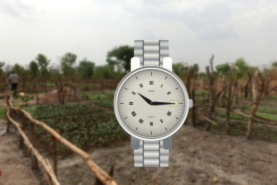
10:15
